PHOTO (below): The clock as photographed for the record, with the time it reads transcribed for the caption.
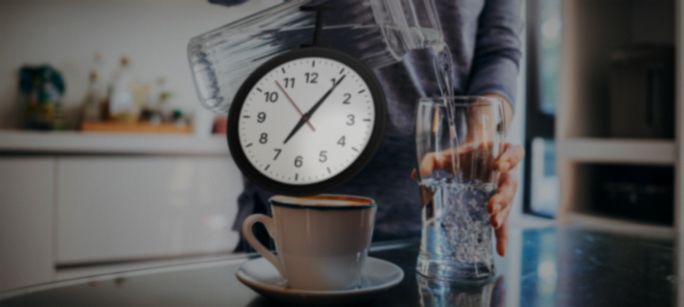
7:05:53
